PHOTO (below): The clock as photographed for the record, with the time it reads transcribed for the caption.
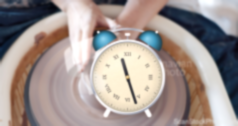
11:27
